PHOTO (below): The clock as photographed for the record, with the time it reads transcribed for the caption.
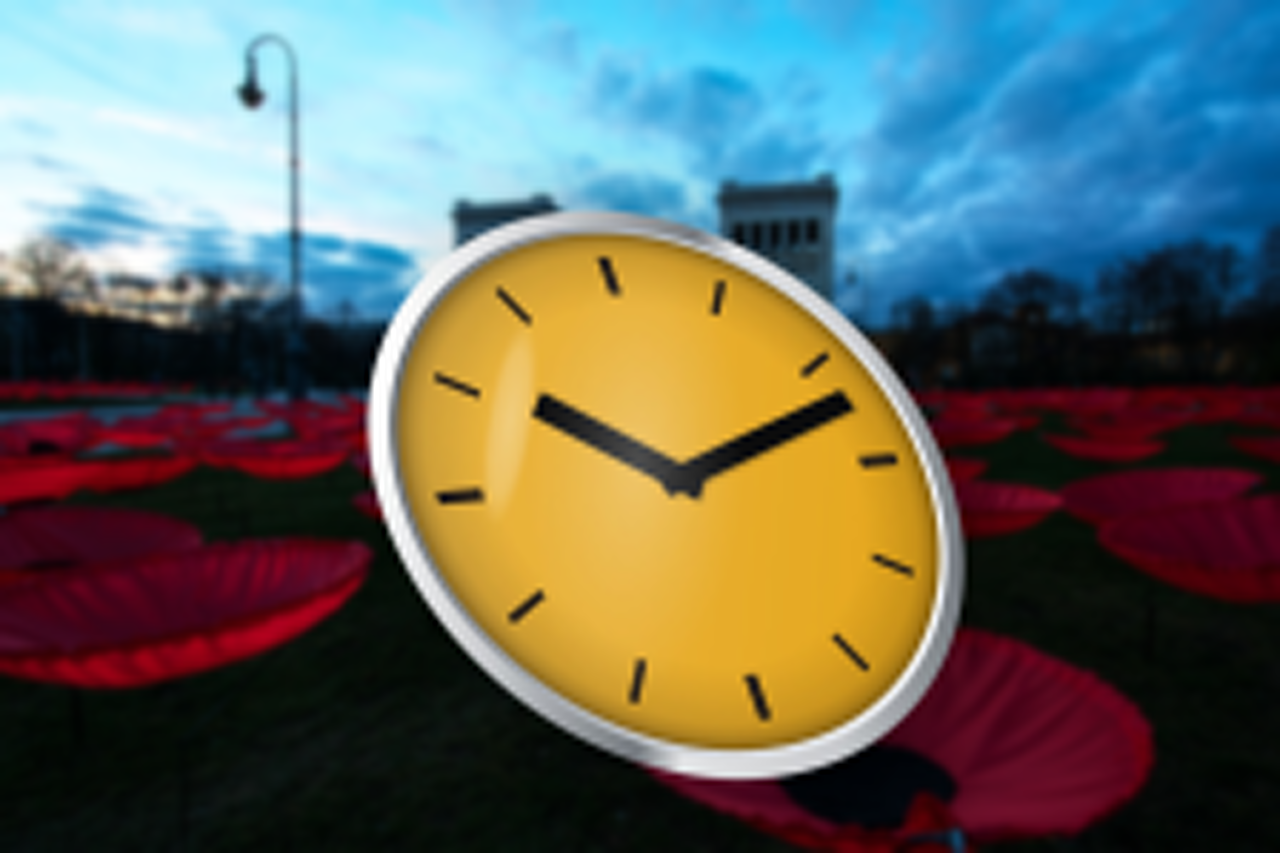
10:12
